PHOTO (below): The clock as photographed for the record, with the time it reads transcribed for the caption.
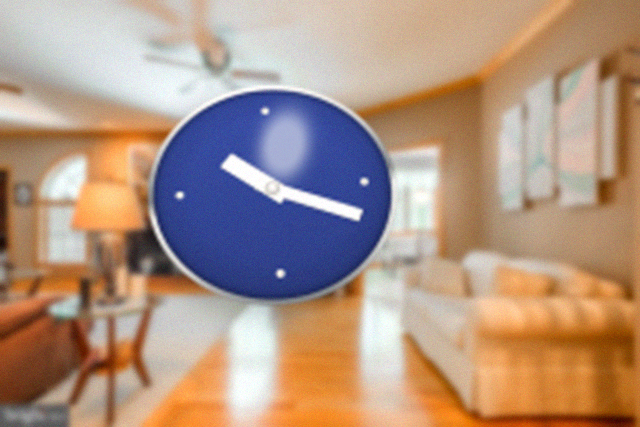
10:19
